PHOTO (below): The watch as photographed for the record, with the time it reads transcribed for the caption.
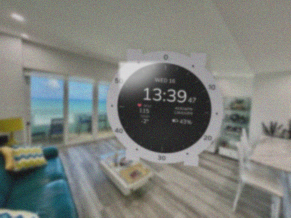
13:39
